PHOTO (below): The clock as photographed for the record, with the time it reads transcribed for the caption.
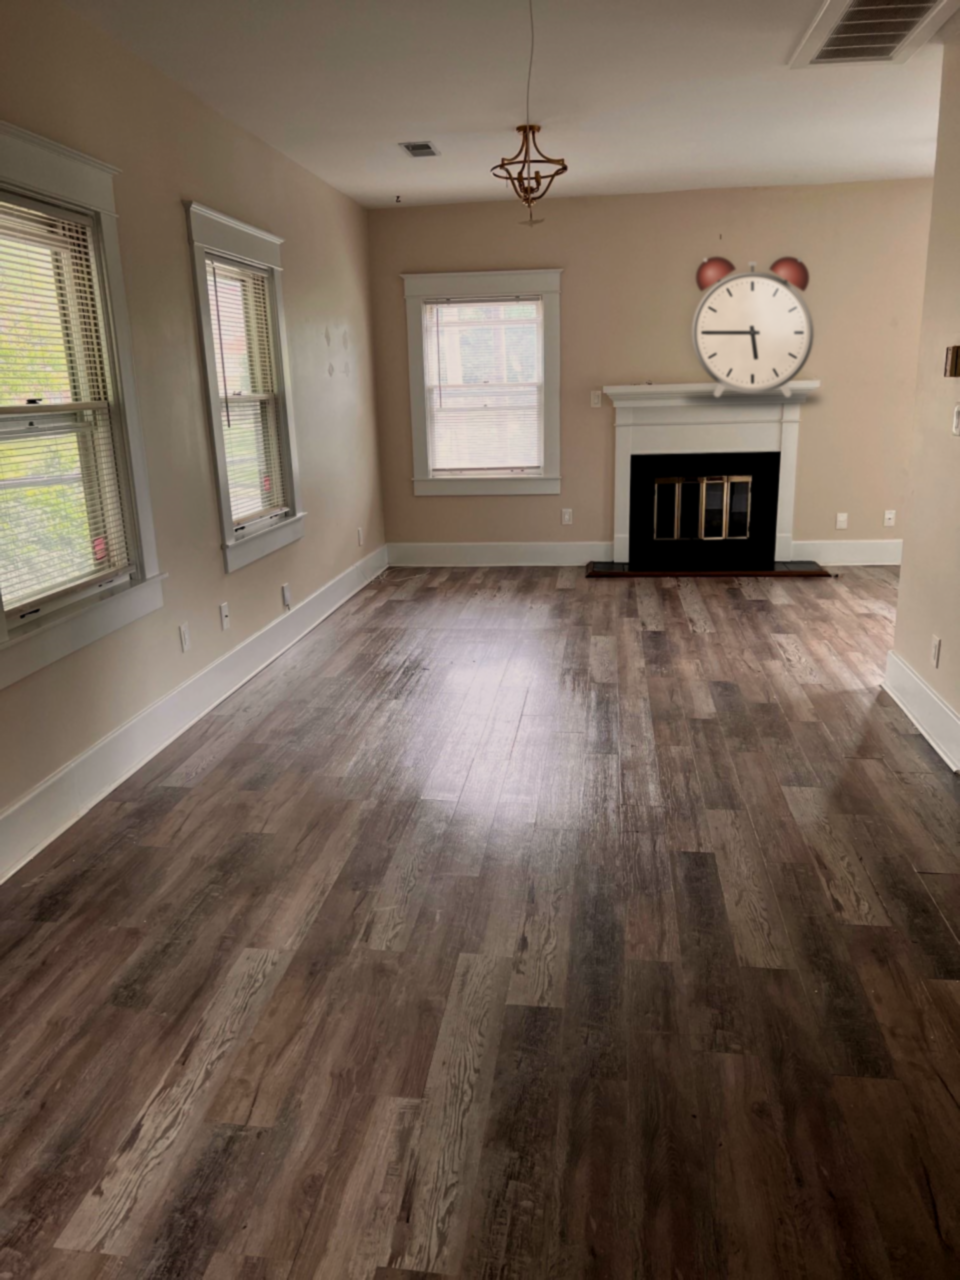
5:45
